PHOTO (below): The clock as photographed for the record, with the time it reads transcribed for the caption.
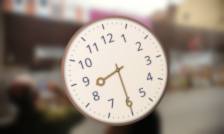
8:30
